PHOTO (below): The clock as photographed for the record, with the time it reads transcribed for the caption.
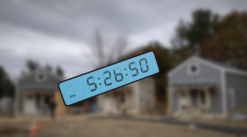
5:26:50
